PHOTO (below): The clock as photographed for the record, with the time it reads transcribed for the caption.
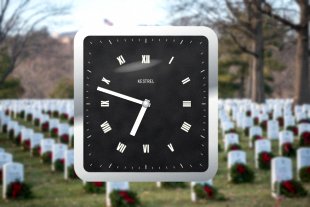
6:48
